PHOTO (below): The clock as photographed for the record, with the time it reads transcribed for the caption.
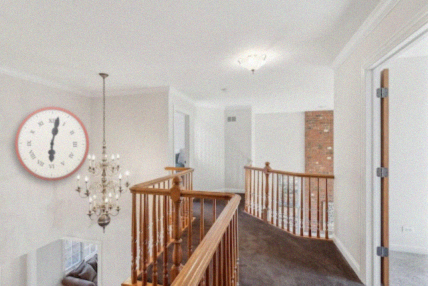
6:02
